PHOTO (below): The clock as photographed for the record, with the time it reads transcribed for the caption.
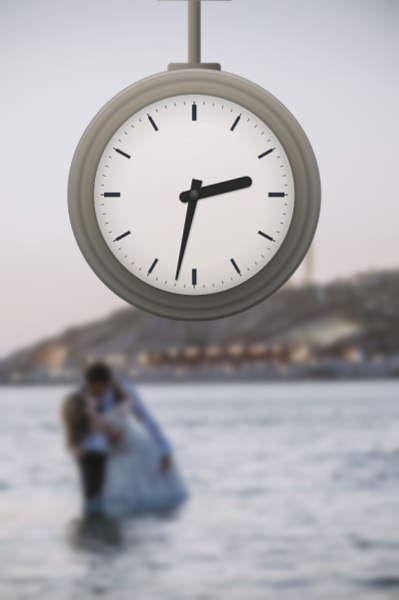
2:32
